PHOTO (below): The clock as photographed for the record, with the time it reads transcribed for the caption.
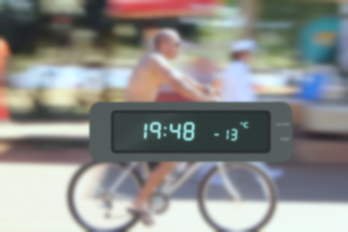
19:48
